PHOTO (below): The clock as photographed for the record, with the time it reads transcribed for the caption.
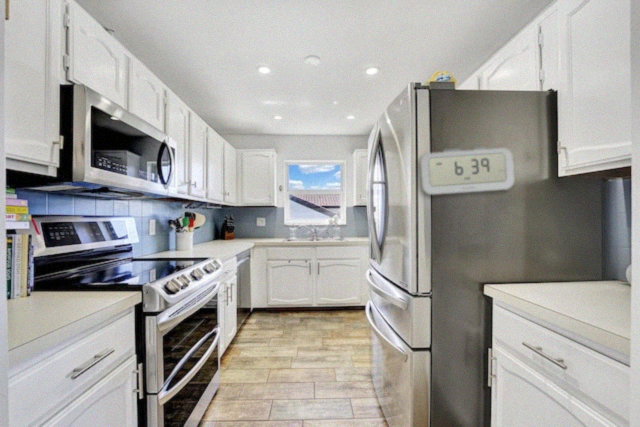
6:39
